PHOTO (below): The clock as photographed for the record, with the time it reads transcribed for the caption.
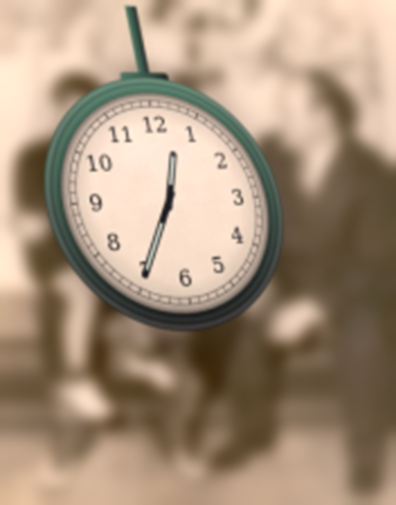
12:35
